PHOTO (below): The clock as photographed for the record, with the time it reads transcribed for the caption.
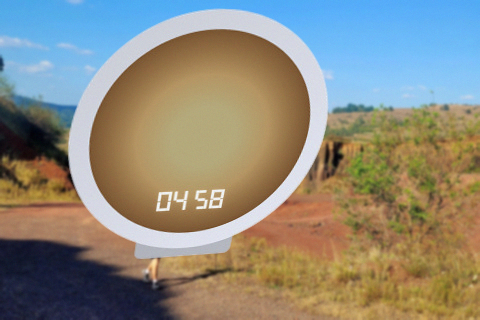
4:58
